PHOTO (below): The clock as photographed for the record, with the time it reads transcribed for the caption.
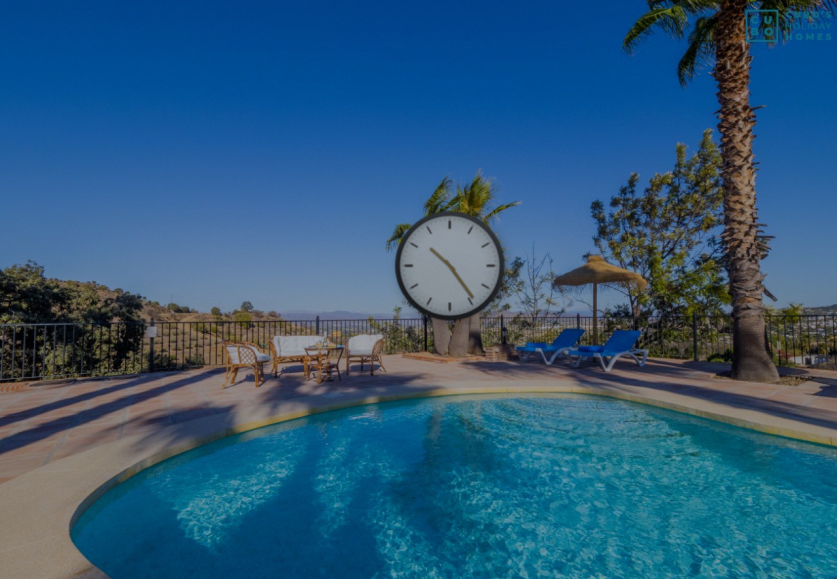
10:24
